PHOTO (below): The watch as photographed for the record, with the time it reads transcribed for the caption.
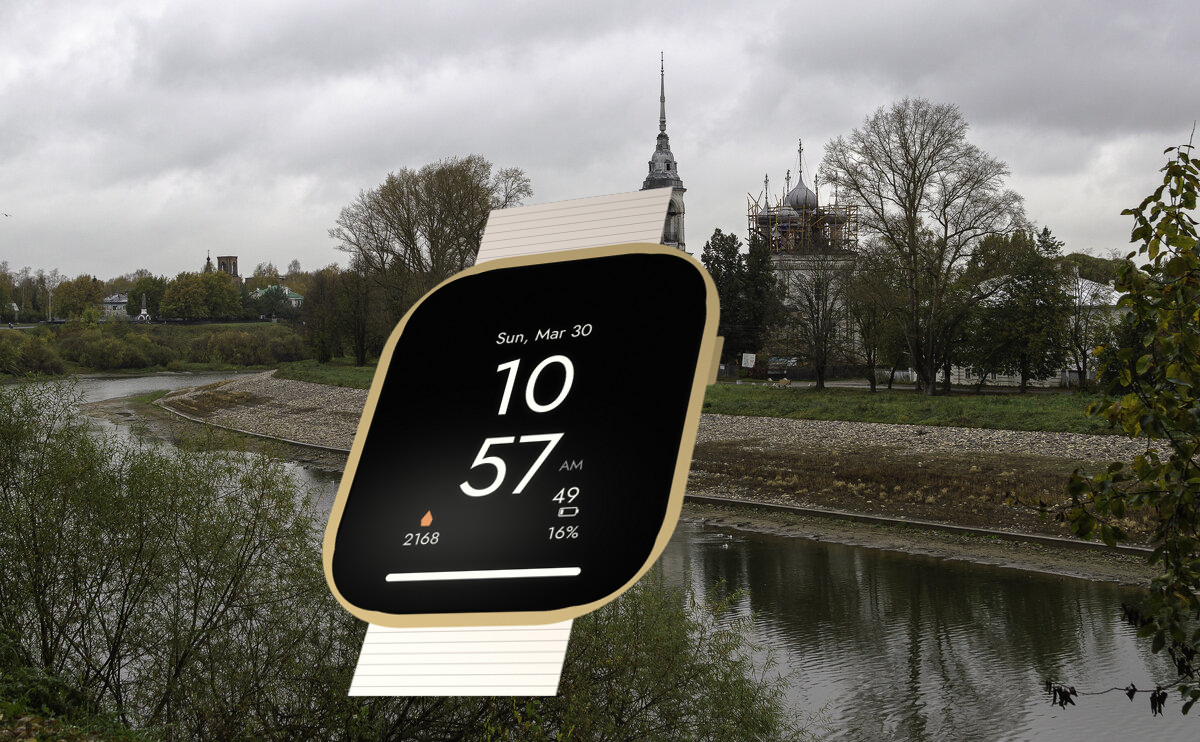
10:57:49
